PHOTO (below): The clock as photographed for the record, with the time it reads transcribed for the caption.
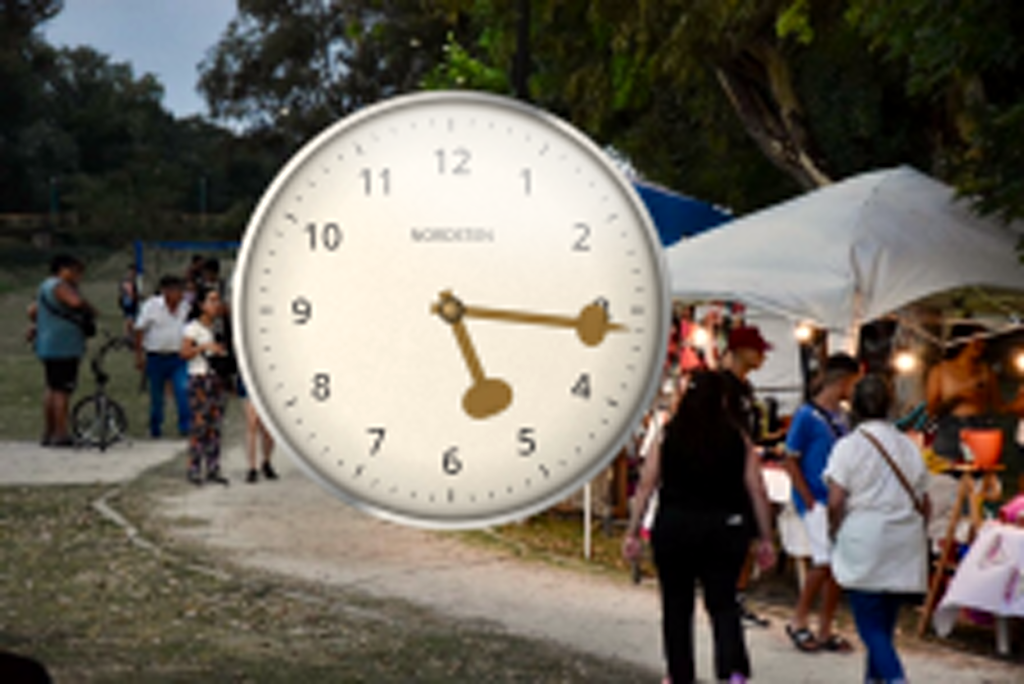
5:16
